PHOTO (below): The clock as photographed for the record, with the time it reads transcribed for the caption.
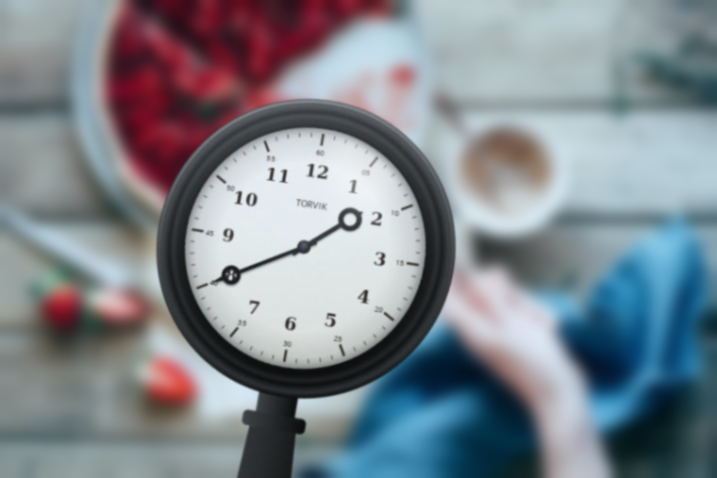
1:40
